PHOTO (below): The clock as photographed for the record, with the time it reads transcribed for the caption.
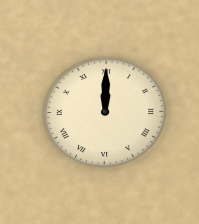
12:00
